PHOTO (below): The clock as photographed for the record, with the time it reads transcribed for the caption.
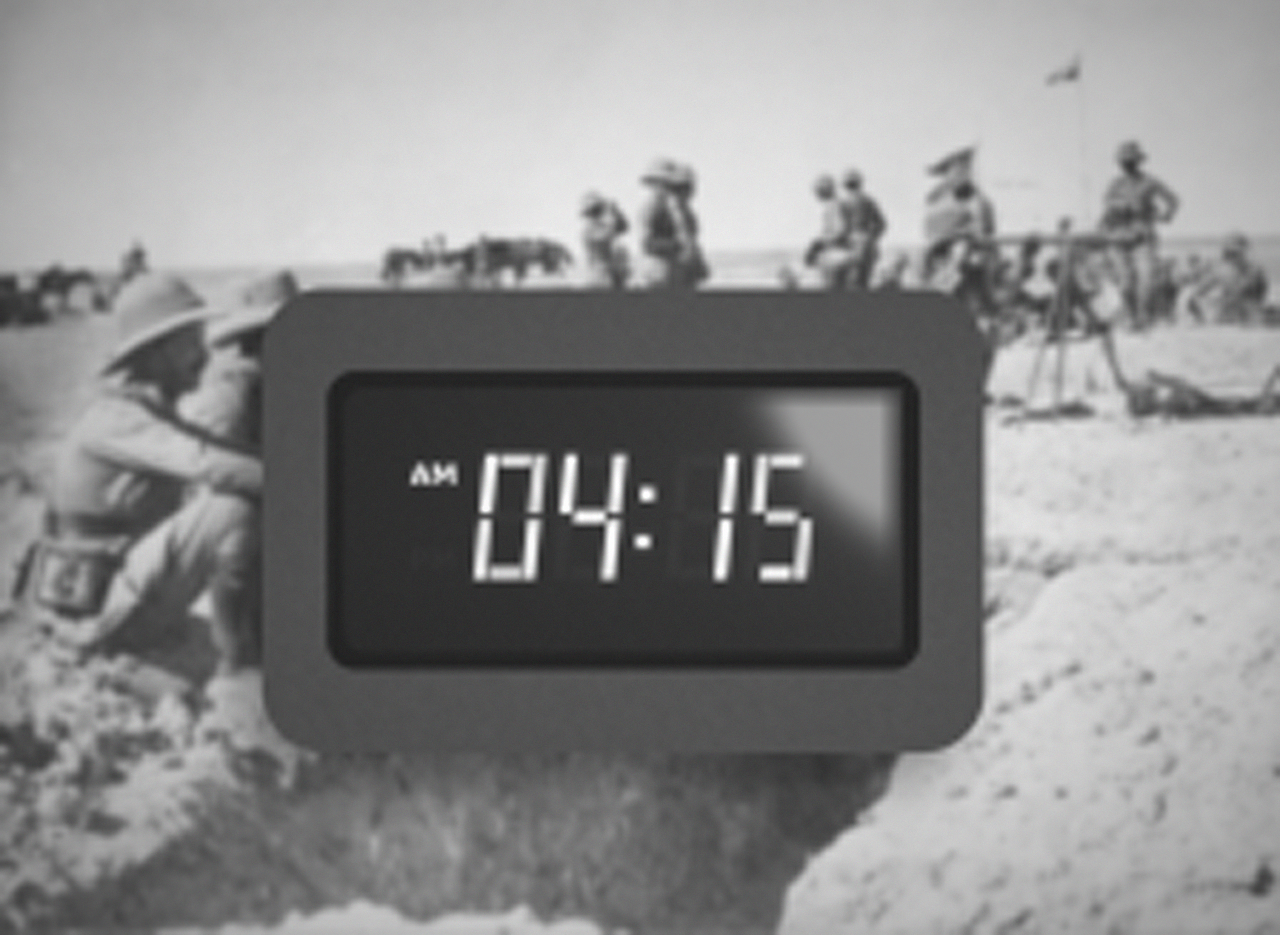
4:15
